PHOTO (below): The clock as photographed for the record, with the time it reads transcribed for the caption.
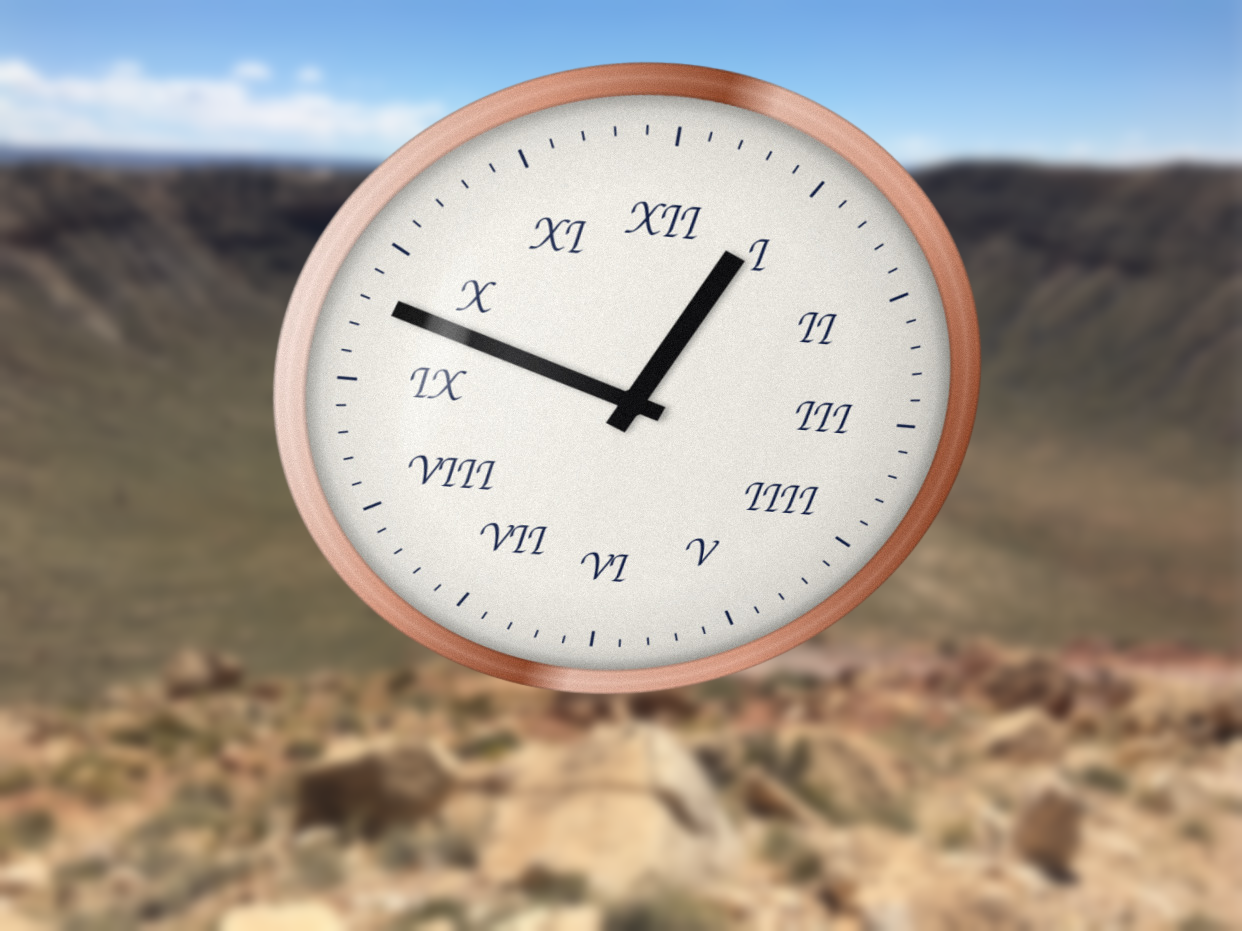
12:48
